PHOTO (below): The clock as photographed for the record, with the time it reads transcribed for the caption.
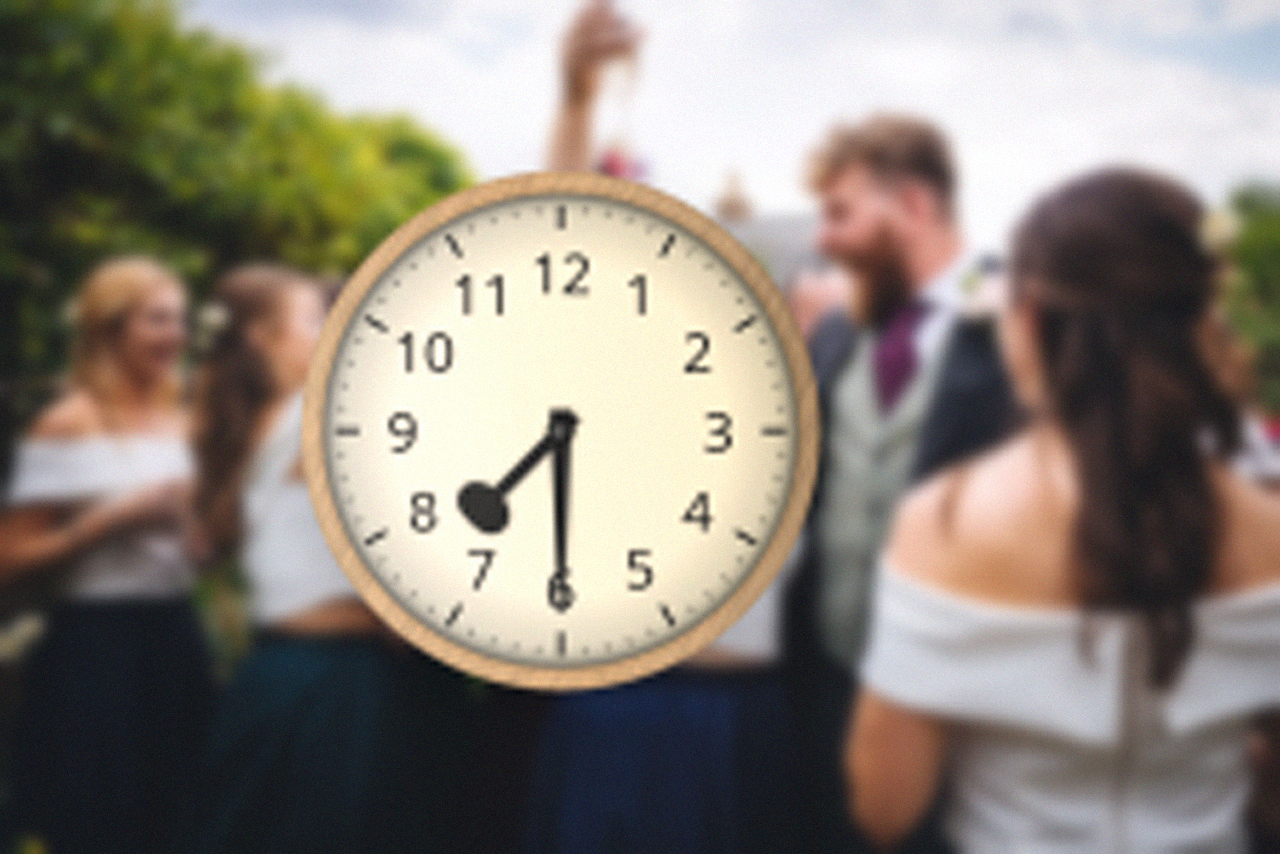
7:30
